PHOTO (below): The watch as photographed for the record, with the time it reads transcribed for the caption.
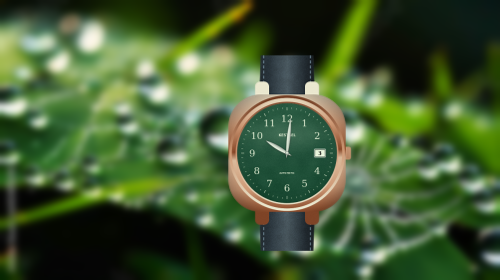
10:01
